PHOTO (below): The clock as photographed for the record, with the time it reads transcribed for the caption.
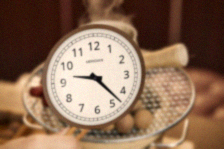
9:23
